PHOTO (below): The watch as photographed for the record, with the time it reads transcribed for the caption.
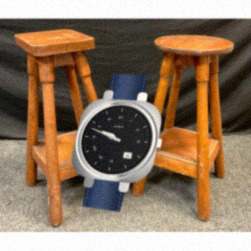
9:48
